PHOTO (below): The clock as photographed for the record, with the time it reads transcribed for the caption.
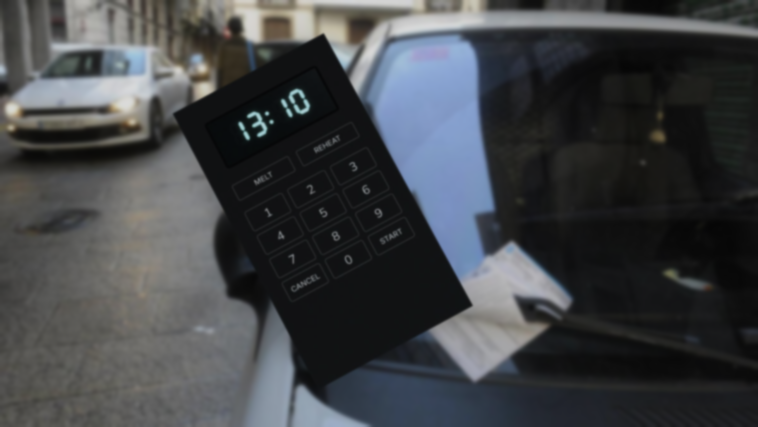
13:10
